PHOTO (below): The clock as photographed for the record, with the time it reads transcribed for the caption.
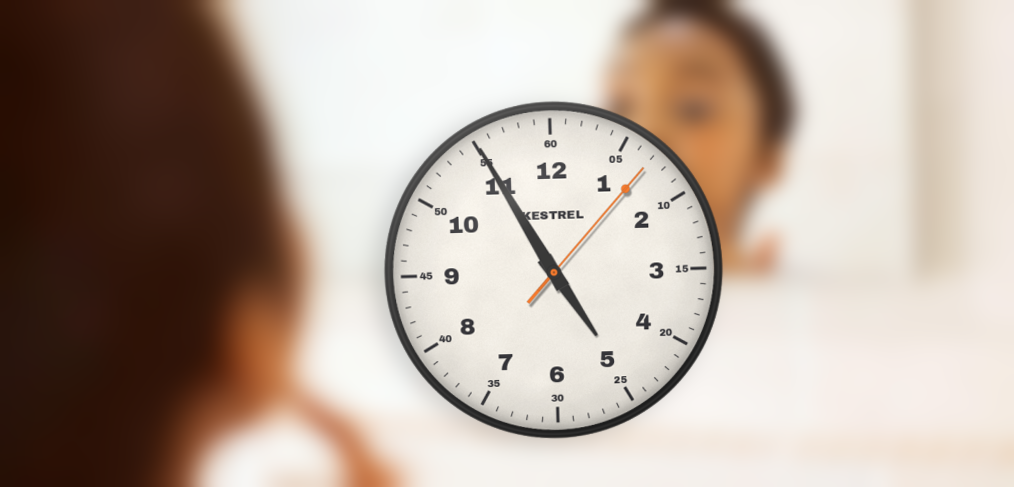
4:55:07
